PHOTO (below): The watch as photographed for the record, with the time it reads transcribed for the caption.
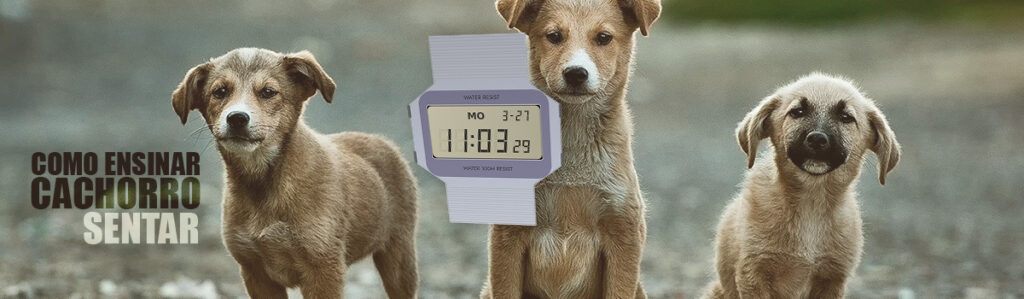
11:03:29
